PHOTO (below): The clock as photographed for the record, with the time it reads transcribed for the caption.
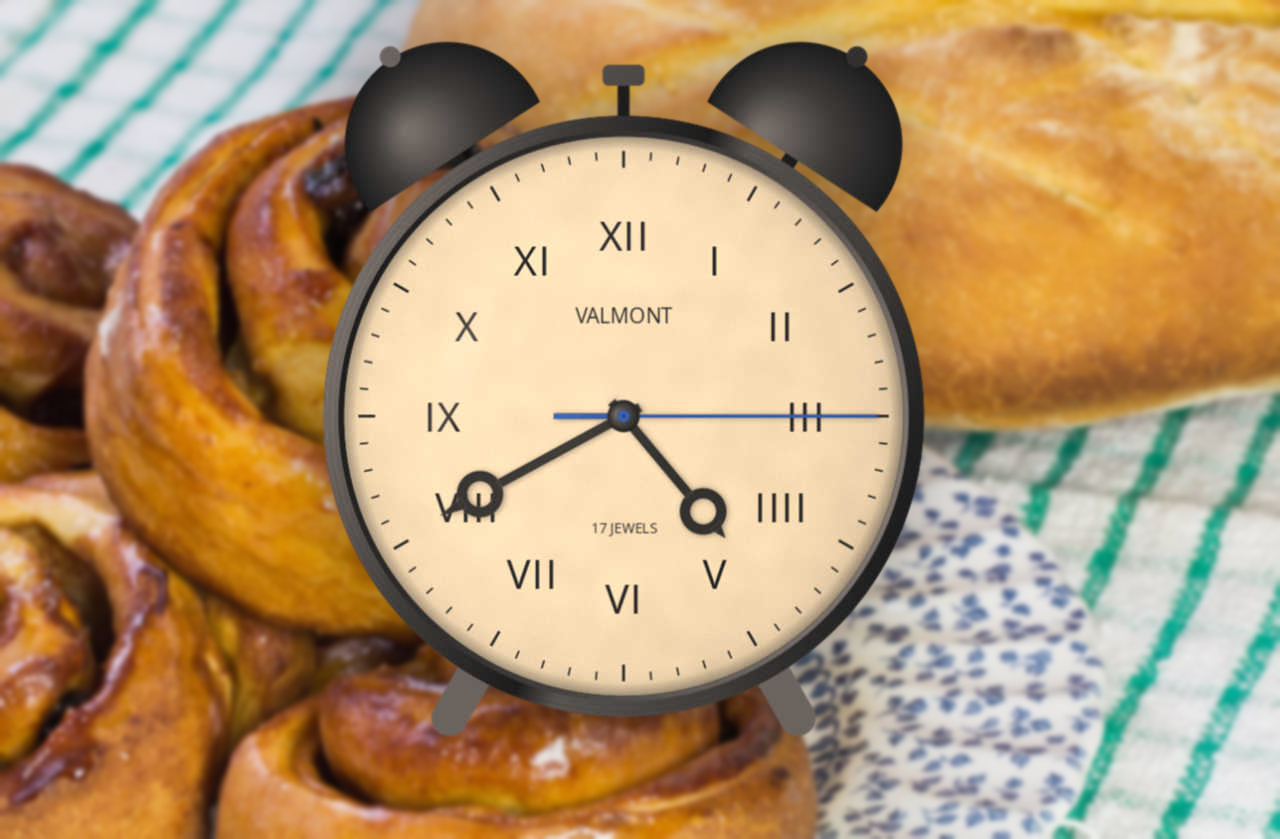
4:40:15
